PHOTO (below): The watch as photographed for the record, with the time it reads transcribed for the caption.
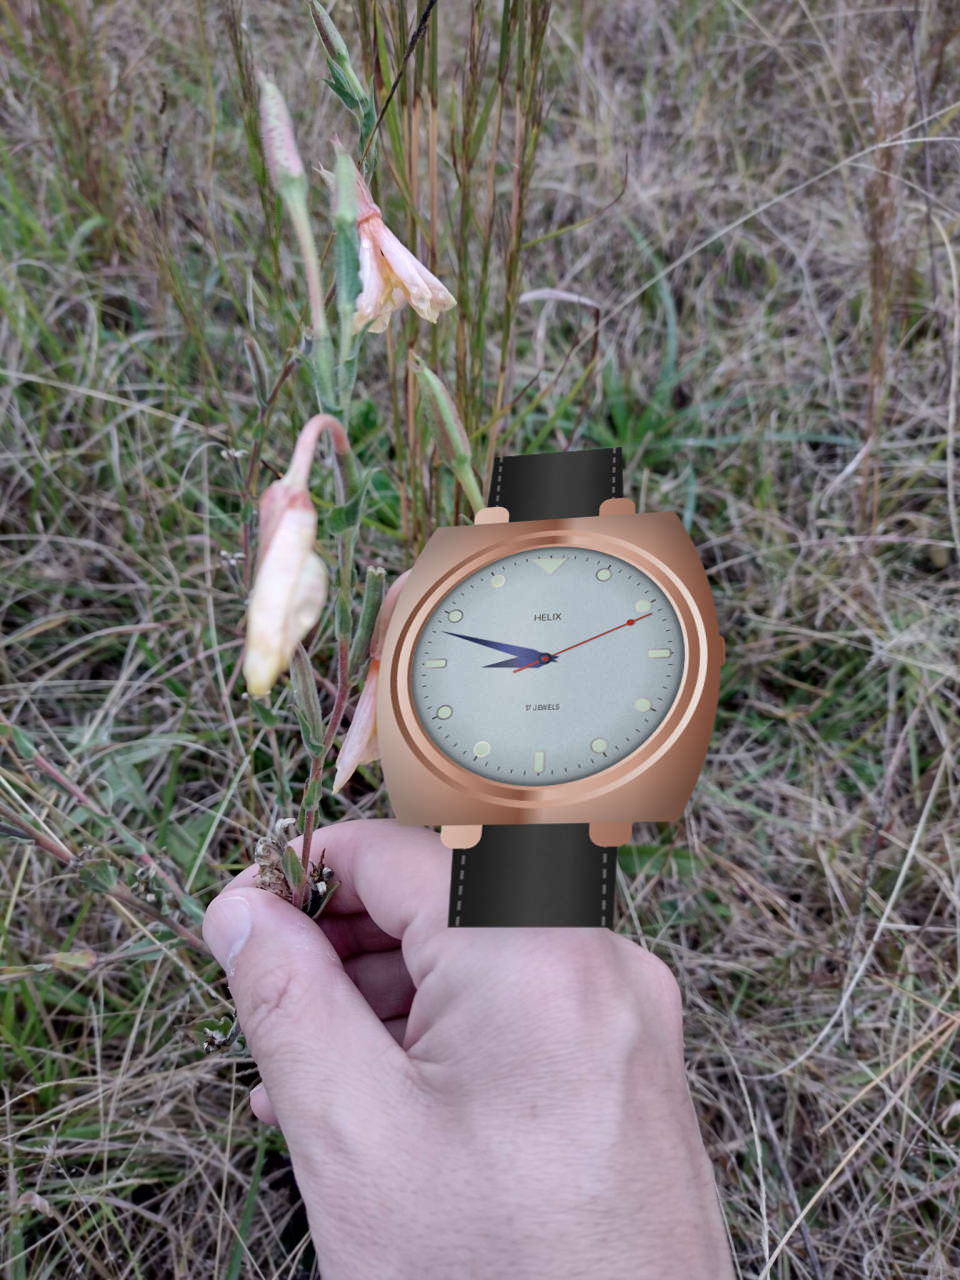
8:48:11
